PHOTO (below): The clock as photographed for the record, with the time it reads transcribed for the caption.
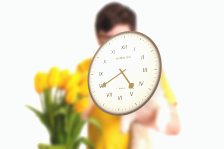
4:40
